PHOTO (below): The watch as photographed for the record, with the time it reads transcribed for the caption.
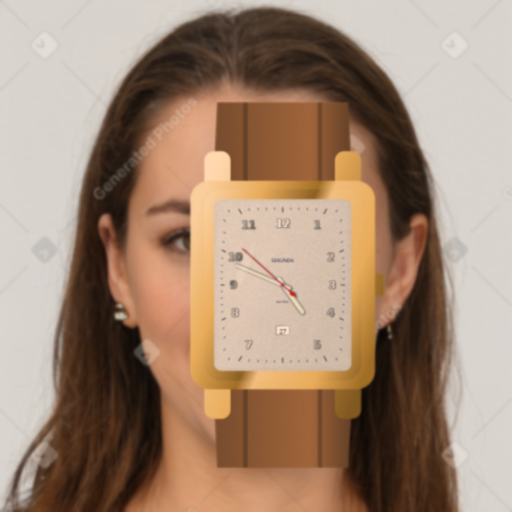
4:48:52
